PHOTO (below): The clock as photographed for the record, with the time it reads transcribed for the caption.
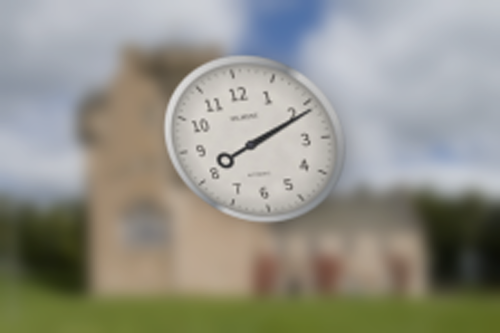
8:11
